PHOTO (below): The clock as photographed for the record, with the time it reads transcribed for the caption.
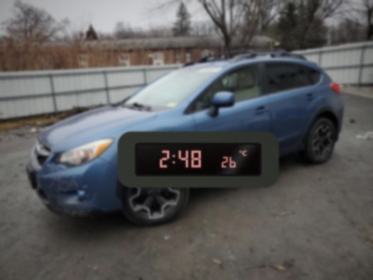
2:48
